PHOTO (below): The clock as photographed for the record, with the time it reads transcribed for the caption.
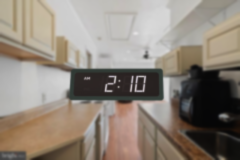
2:10
